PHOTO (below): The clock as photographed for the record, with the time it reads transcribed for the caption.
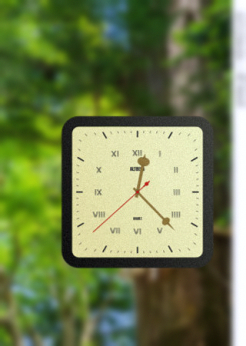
12:22:38
